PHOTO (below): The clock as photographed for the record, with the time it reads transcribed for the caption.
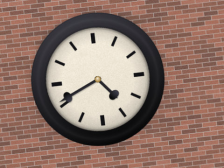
4:41
